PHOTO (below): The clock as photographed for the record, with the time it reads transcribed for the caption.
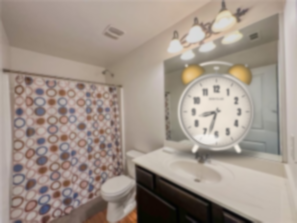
8:33
